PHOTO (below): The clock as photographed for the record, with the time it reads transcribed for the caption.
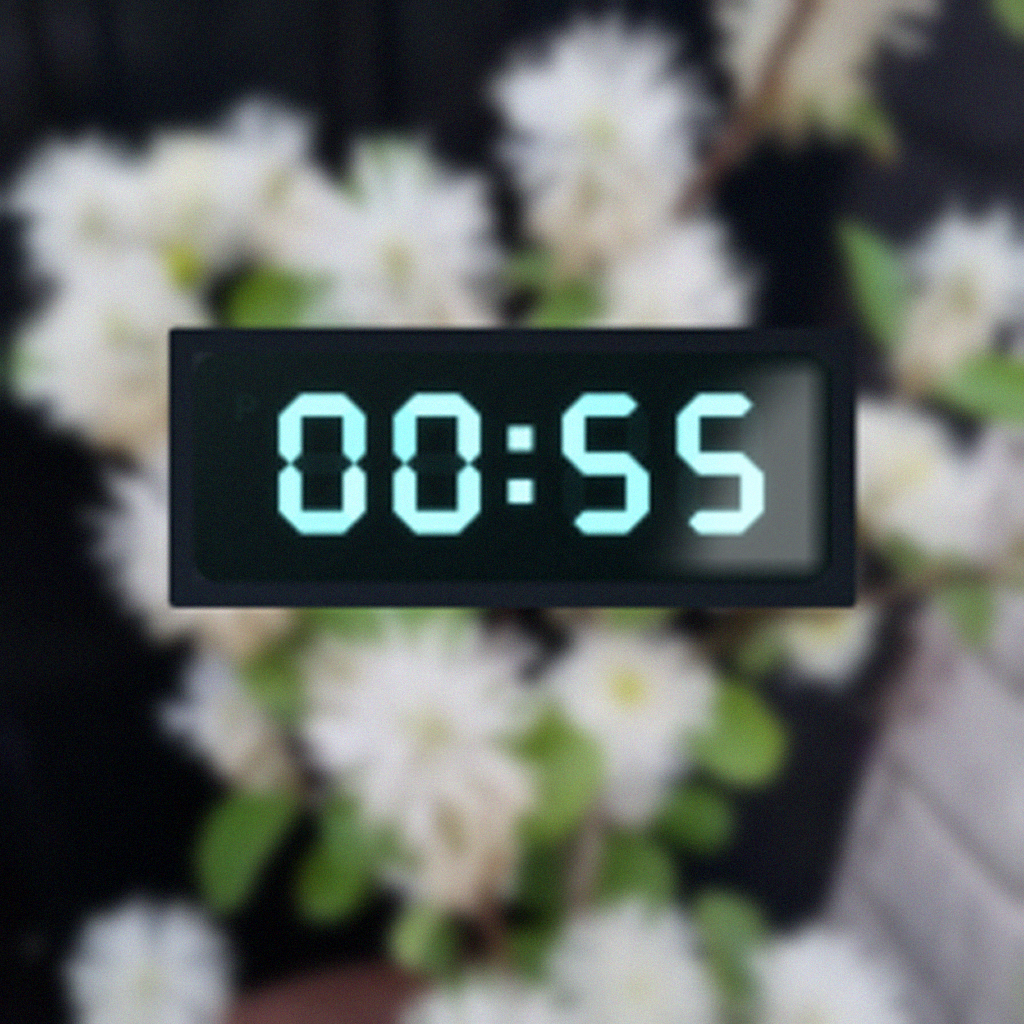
0:55
